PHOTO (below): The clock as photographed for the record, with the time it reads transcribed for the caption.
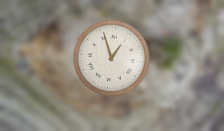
12:56
